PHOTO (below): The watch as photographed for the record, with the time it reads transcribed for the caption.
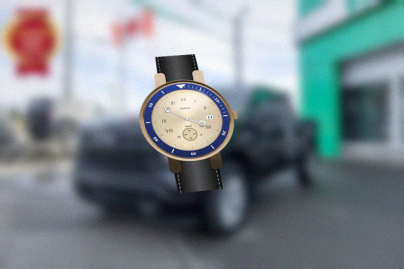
3:51
